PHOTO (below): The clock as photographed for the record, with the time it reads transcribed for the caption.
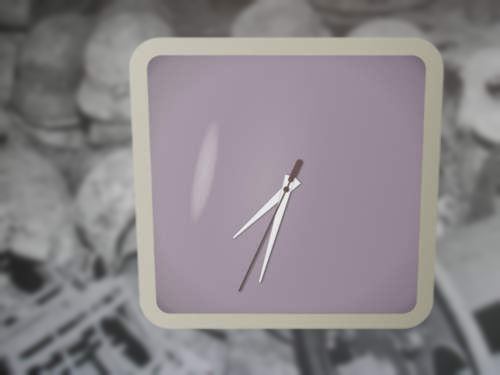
7:32:34
